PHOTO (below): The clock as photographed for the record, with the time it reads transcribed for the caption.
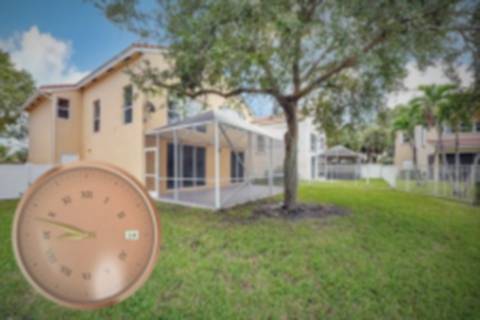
8:48
